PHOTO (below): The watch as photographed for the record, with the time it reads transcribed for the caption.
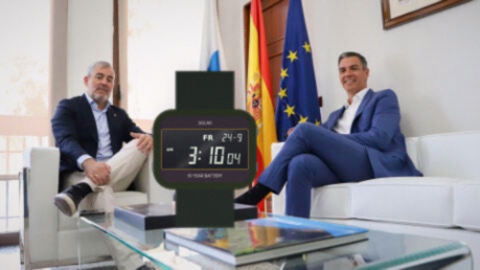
3:10:04
